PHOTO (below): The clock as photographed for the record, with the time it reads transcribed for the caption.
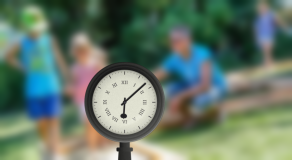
6:08
